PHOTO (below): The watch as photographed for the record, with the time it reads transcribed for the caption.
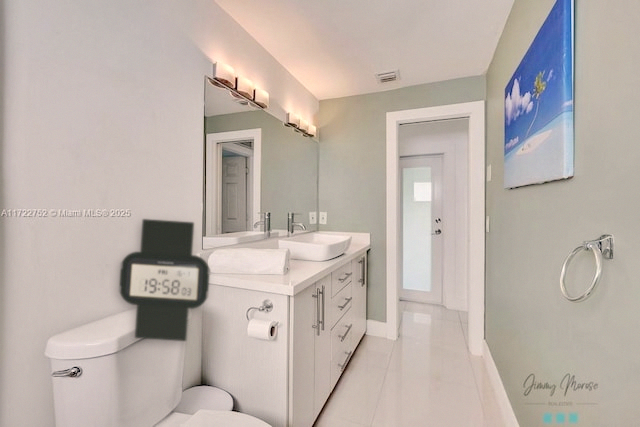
19:58
